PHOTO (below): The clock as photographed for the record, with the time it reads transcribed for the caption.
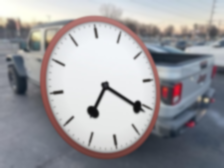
7:21
